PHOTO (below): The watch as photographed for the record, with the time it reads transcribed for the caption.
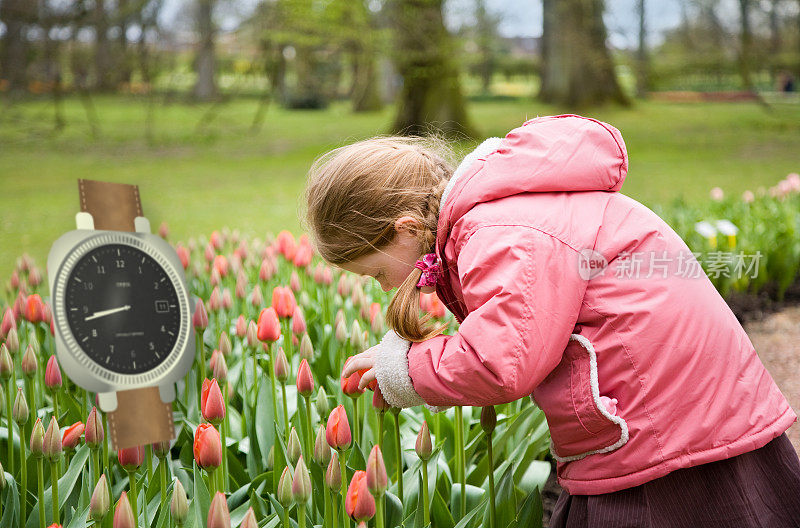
8:43
